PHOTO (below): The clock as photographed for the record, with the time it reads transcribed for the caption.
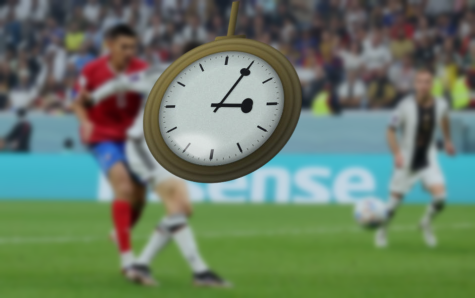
3:05
